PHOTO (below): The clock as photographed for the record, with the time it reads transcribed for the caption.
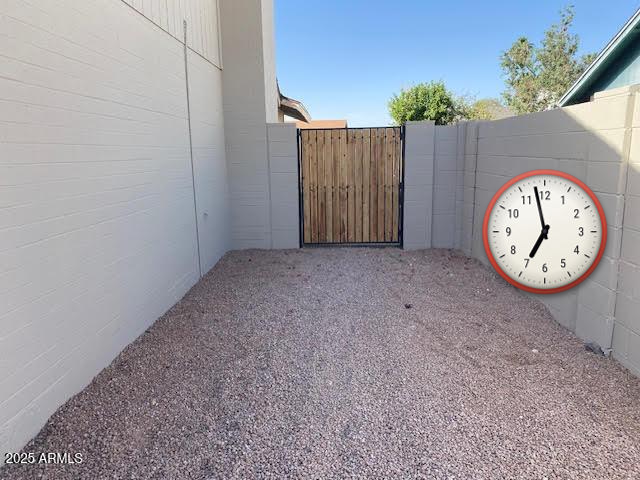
6:58
